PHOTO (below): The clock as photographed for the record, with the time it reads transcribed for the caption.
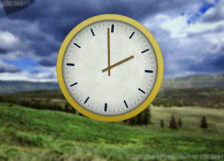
1:59
